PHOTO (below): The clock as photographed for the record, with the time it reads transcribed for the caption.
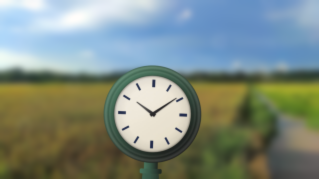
10:09
